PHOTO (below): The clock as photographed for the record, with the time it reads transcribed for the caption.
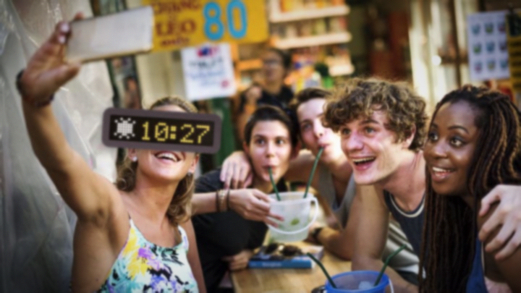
10:27
